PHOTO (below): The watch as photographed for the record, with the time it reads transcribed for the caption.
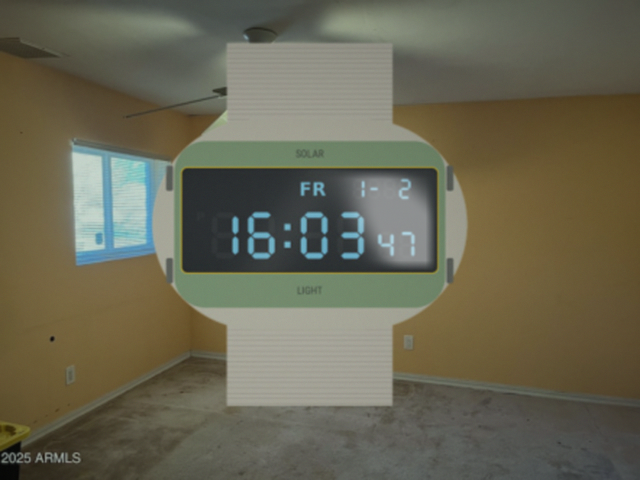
16:03:47
